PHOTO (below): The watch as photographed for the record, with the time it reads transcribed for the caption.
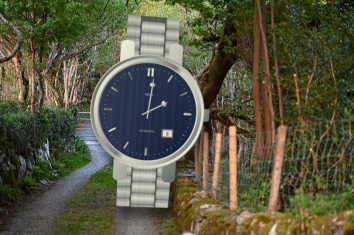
2:01
